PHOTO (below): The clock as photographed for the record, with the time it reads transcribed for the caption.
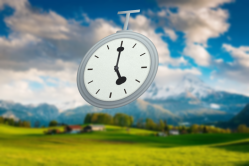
5:00
